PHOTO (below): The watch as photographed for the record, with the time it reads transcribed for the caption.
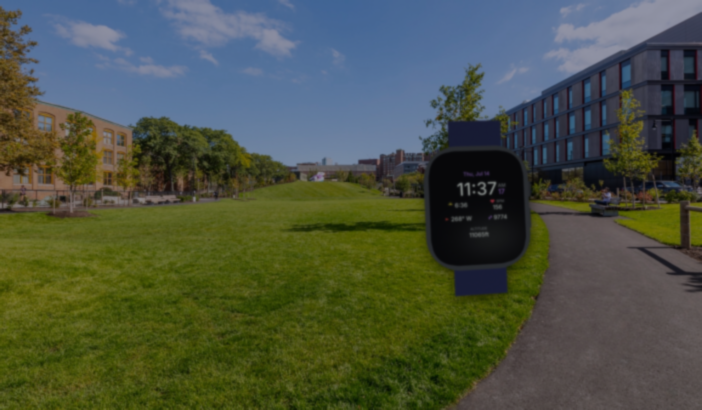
11:37
